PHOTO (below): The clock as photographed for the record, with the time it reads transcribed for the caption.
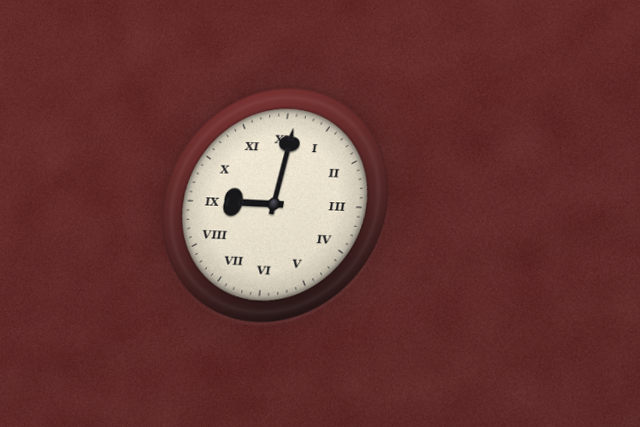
9:01
